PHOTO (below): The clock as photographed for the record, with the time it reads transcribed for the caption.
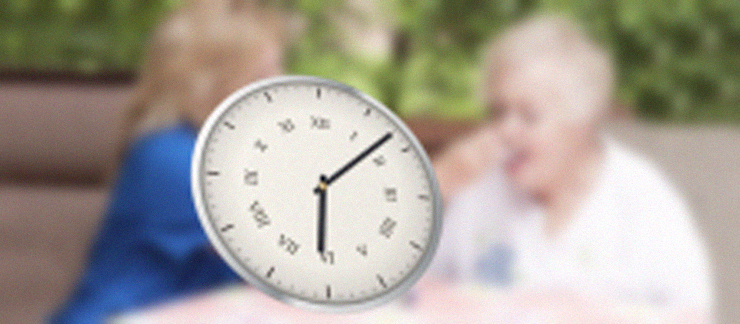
6:08
